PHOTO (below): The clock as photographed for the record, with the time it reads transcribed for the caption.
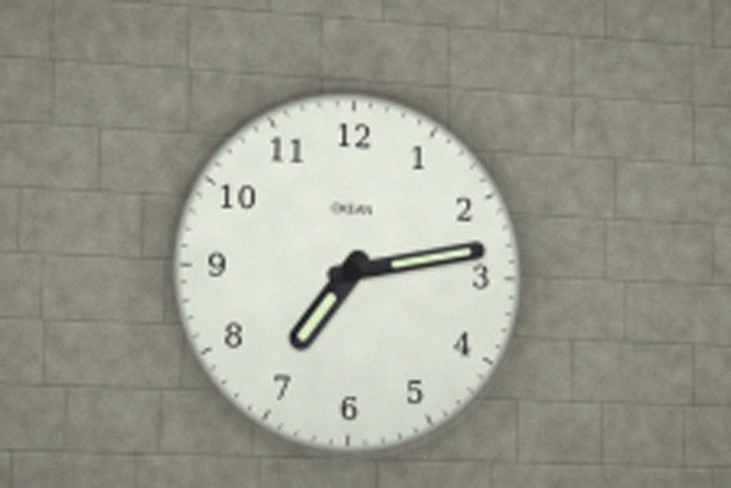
7:13
